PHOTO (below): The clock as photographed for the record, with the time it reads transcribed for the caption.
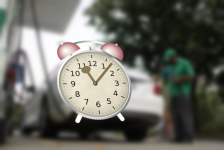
11:07
